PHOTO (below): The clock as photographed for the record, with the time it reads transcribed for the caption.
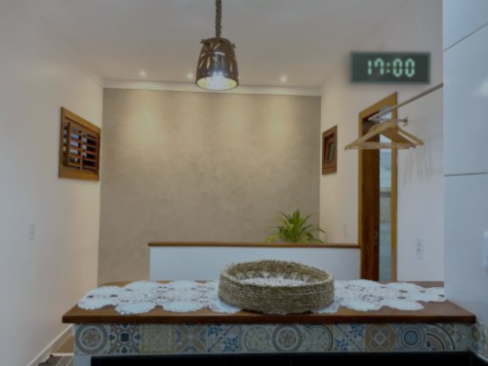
17:00
